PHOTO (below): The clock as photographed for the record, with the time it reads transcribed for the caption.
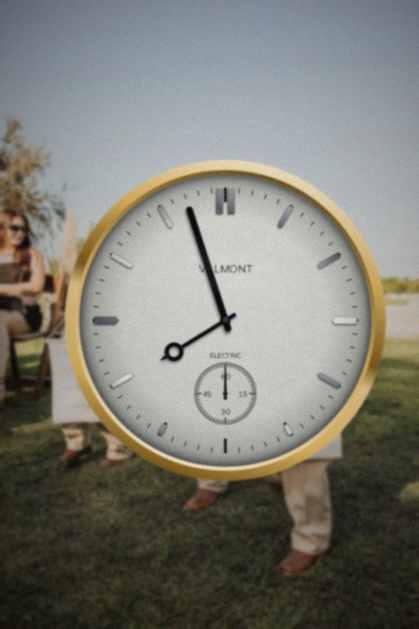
7:57
